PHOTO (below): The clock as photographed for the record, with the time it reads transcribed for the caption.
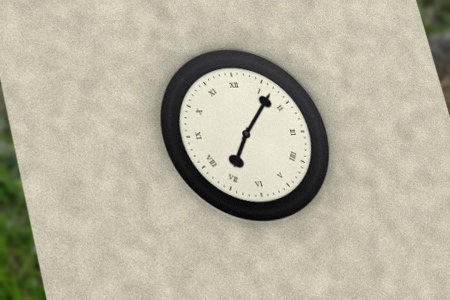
7:07
